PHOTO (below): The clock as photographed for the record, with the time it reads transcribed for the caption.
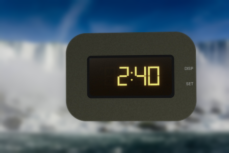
2:40
